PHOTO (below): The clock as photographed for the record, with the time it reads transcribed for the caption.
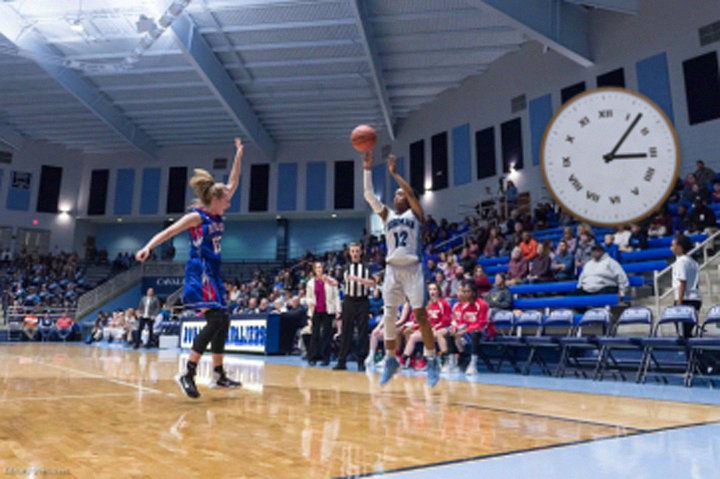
3:07
